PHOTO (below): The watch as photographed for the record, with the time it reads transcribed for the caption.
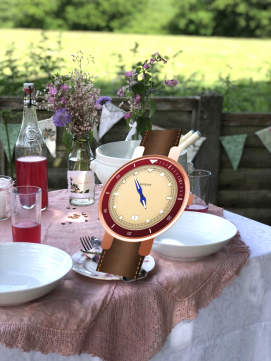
4:54
